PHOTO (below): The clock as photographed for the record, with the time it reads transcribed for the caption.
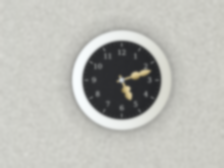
5:12
